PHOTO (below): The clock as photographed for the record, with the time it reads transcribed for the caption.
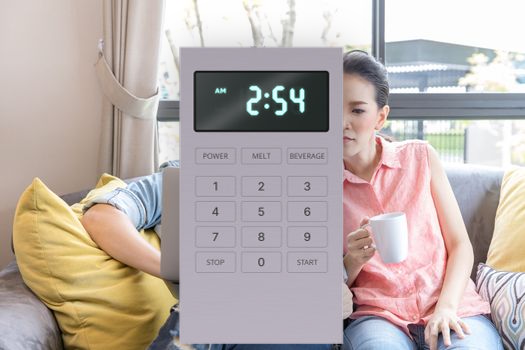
2:54
